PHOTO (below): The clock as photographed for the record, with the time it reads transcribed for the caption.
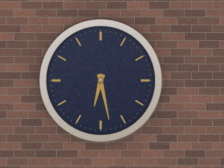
6:28
